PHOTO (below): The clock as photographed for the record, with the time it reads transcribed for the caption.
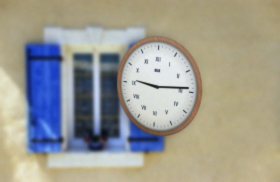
9:14
